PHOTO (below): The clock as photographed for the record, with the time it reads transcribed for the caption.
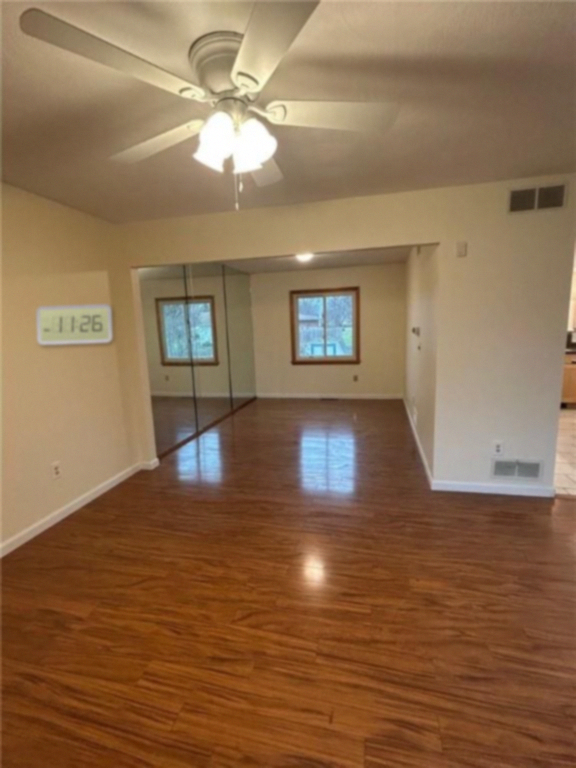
11:26
